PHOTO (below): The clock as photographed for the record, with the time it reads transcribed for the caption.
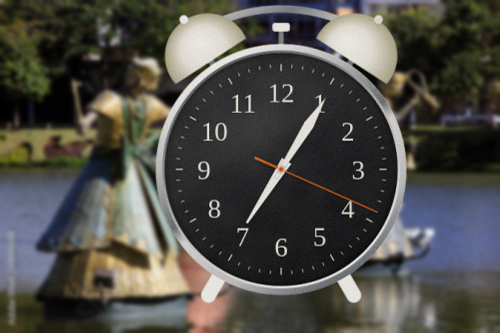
7:05:19
